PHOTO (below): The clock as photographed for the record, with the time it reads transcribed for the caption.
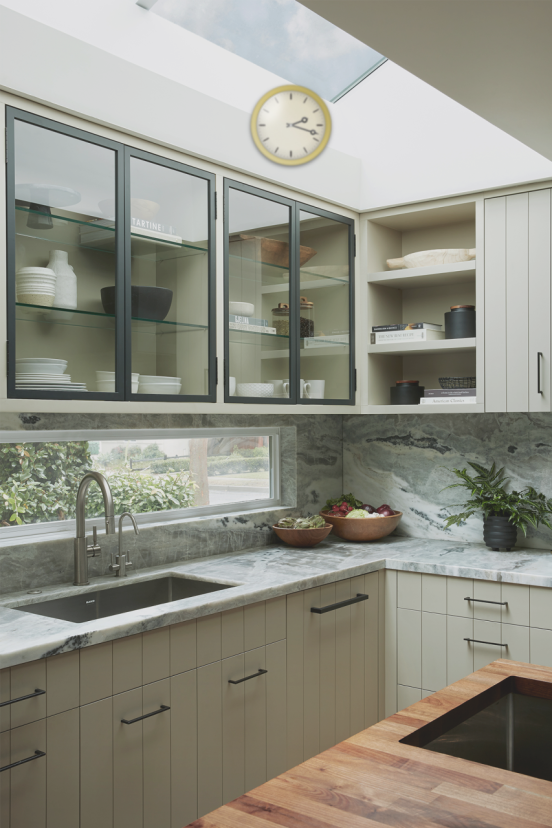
2:18
